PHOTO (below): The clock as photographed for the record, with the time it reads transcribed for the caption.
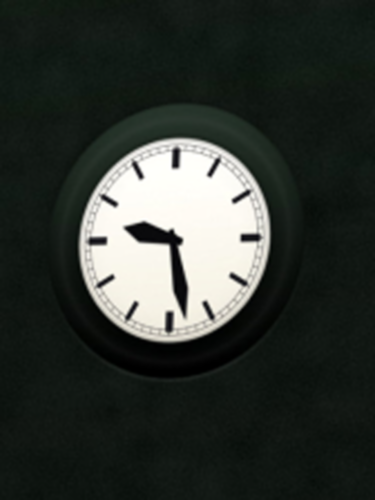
9:28
